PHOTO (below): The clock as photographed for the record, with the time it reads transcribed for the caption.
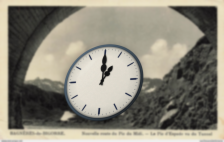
1:00
